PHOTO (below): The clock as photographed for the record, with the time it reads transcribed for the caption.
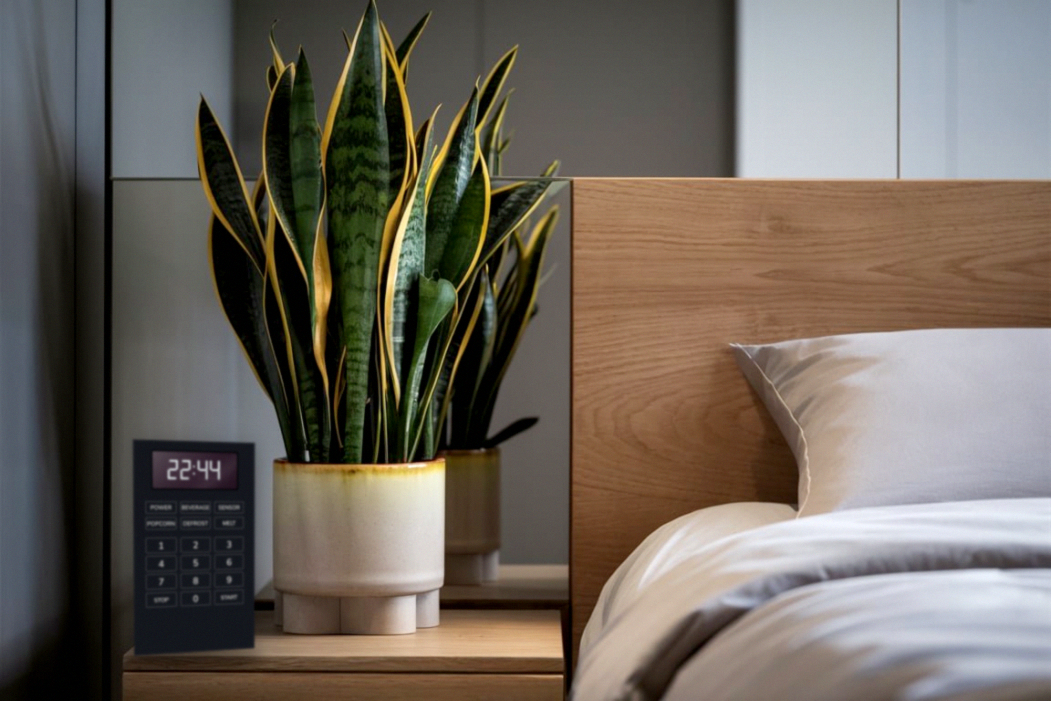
22:44
